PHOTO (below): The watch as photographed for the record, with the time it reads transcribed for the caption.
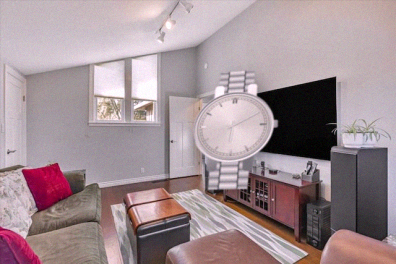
6:10
